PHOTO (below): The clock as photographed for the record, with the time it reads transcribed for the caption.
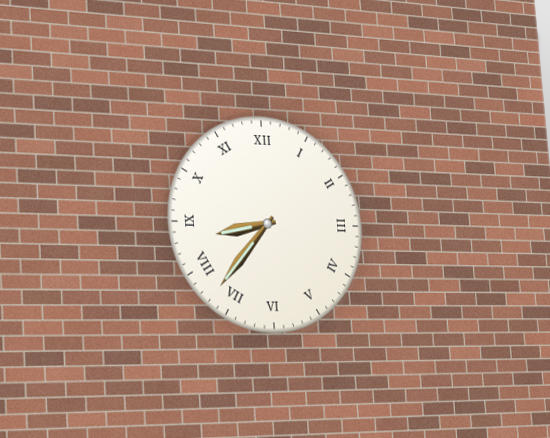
8:37
